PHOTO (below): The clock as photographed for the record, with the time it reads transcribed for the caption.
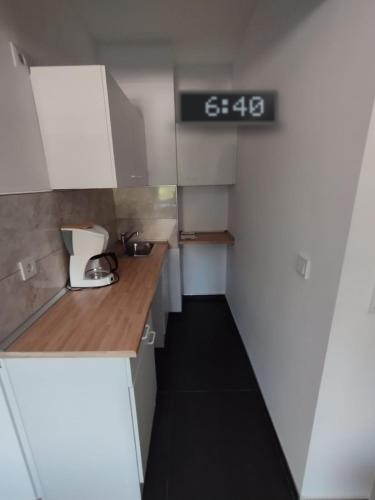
6:40
